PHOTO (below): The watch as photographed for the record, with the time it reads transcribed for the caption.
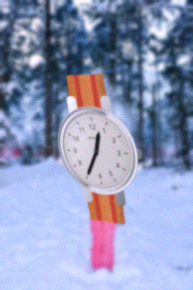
12:35
